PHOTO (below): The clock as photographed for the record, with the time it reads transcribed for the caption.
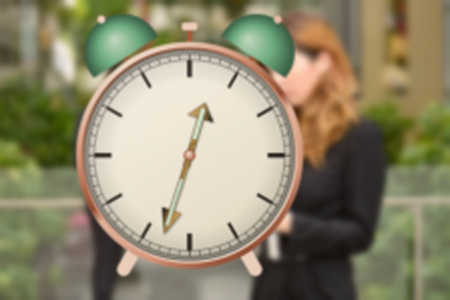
12:33
